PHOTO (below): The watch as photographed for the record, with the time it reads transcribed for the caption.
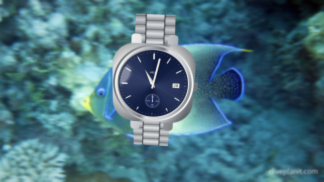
11:02
